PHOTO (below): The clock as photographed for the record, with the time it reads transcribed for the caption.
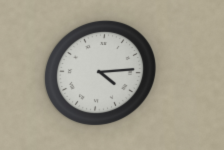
4:14
